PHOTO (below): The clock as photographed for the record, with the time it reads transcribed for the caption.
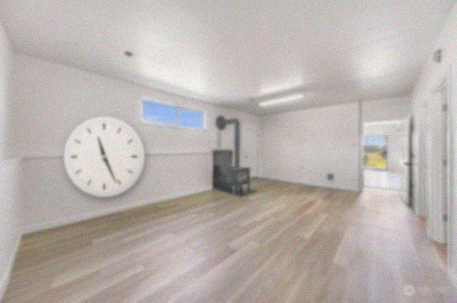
11:26
